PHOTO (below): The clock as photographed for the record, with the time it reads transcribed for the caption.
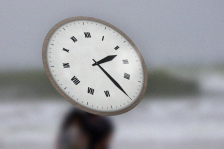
2:25
